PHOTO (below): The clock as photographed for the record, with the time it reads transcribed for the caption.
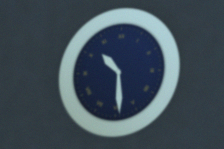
10:29
